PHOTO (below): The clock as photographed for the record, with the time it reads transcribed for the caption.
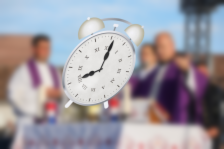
8:01
